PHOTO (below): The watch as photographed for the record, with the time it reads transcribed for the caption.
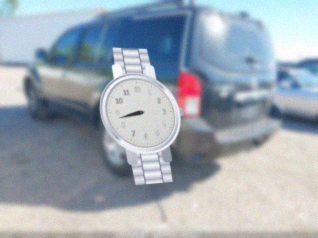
8:43
